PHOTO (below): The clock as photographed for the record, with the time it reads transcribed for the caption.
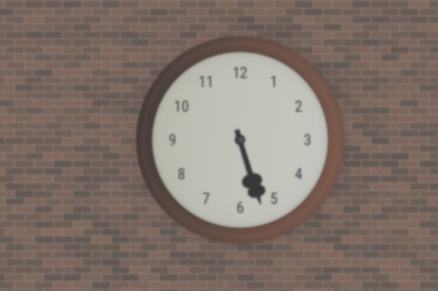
5:27
